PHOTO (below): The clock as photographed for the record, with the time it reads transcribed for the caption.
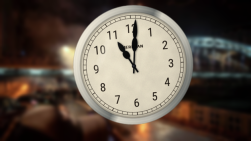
11:01
